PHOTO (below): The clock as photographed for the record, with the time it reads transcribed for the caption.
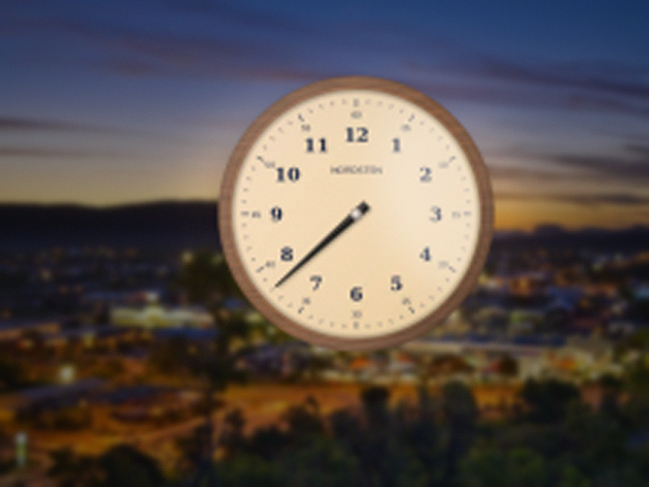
7:38
